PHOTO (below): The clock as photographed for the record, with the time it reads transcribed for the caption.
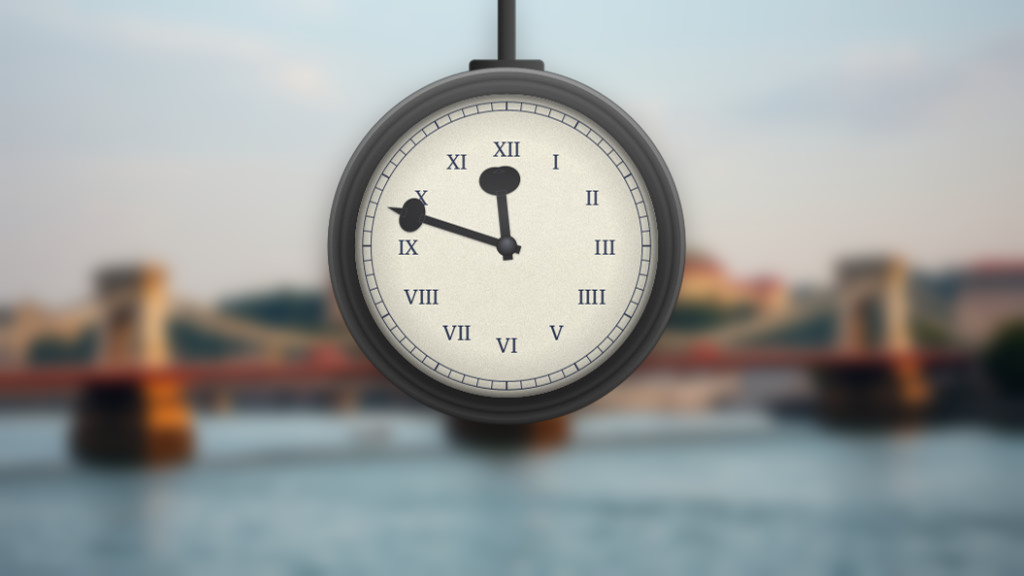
11:48
